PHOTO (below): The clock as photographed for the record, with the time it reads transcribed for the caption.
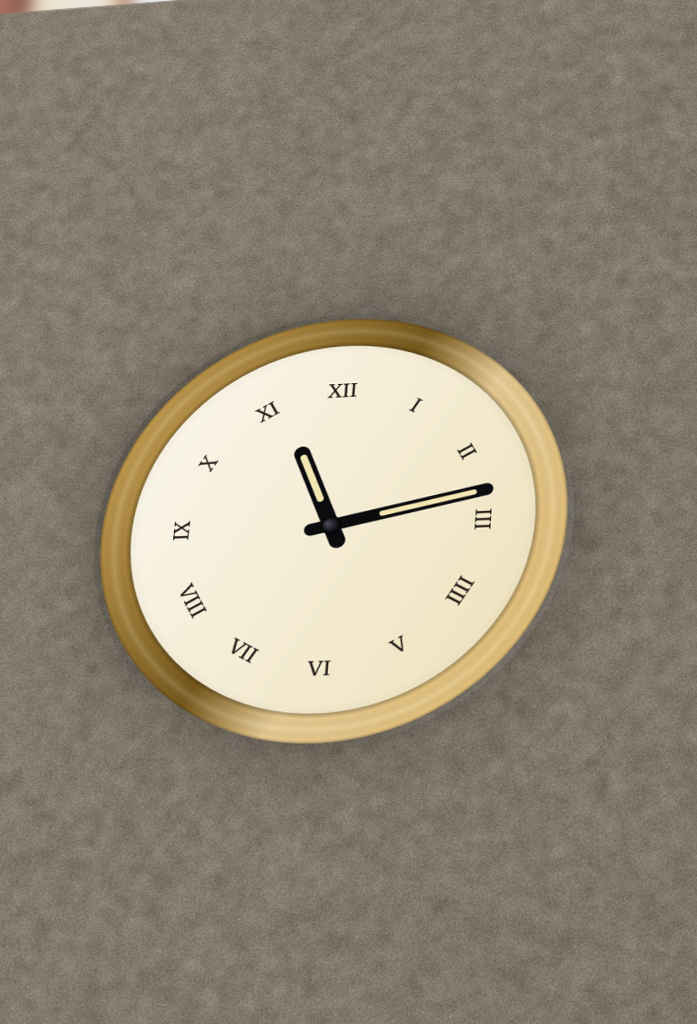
11:13
